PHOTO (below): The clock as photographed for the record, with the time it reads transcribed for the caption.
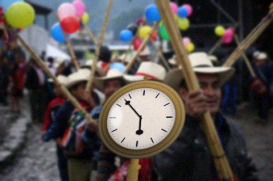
5:53
